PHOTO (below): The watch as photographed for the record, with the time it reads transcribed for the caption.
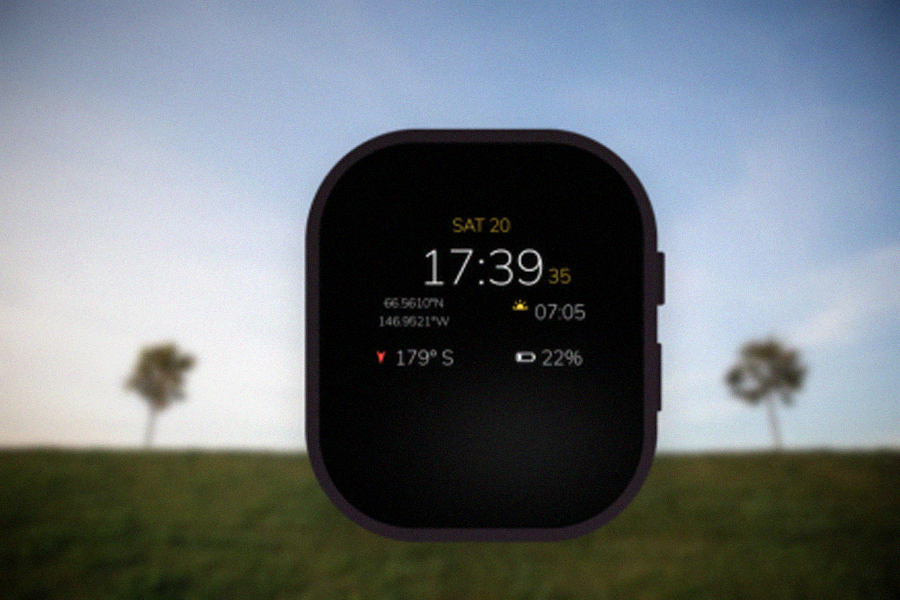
17:39:35
